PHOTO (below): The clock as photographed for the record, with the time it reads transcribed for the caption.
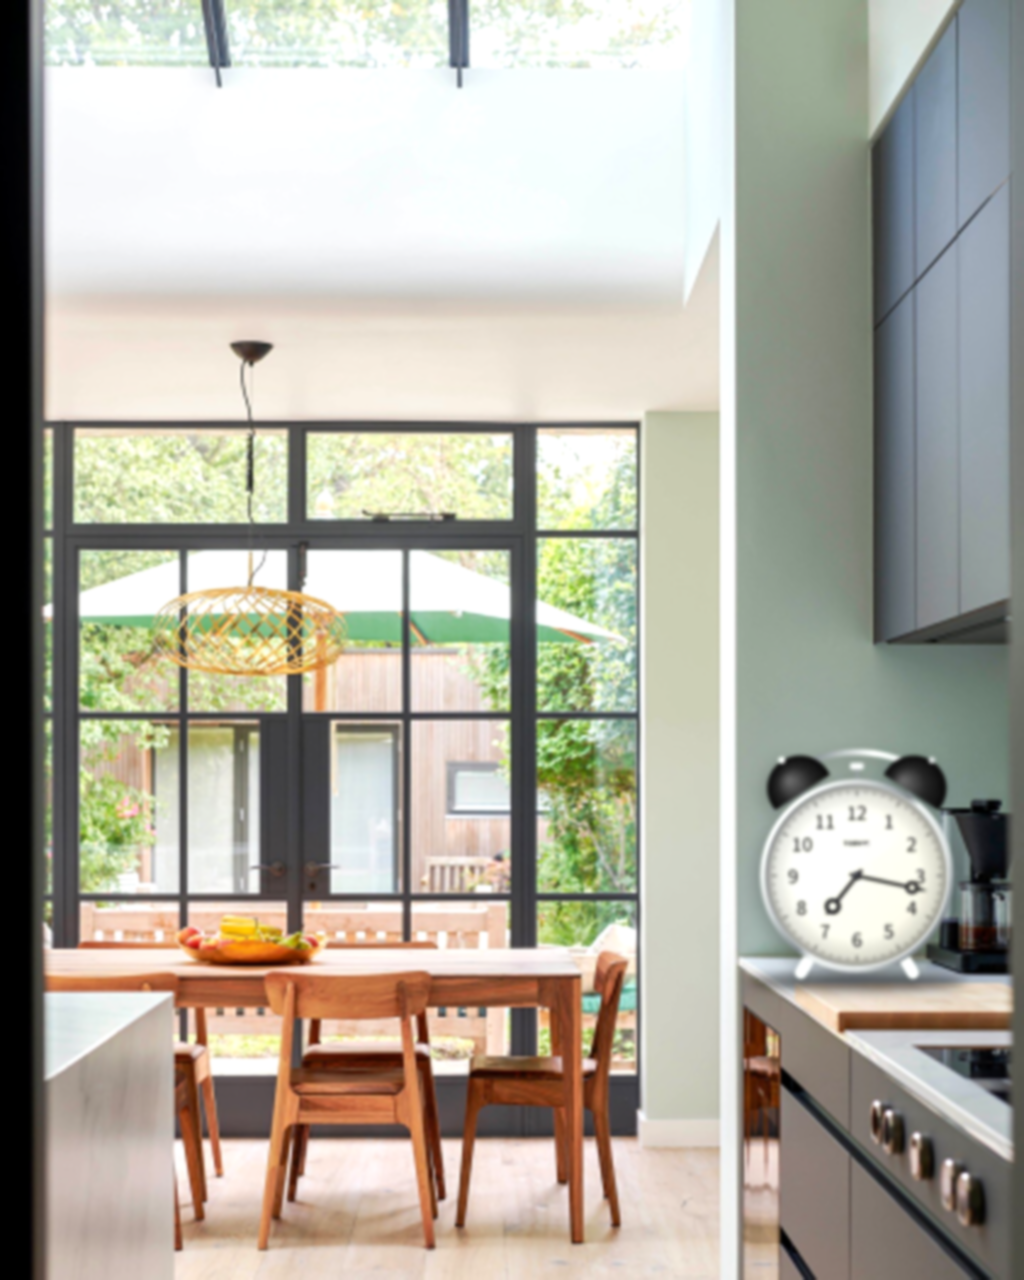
7:17
